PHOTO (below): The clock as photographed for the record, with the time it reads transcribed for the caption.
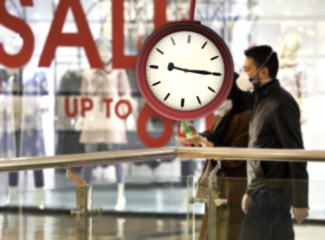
9:15
